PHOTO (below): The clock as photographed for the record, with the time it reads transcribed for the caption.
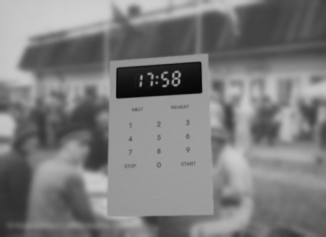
17:58
